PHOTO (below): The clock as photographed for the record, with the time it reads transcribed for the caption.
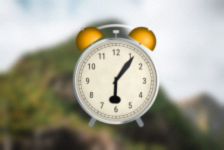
6:06
